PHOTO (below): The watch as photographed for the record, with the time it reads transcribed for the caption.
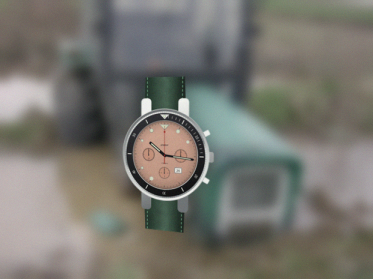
10:16
